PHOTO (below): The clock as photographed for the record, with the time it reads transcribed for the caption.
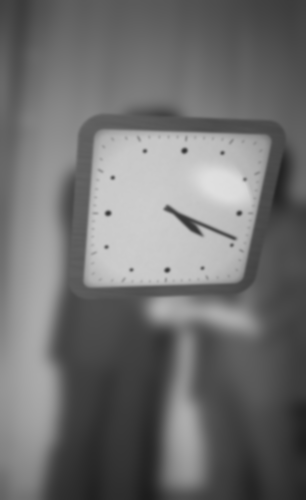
4:19
